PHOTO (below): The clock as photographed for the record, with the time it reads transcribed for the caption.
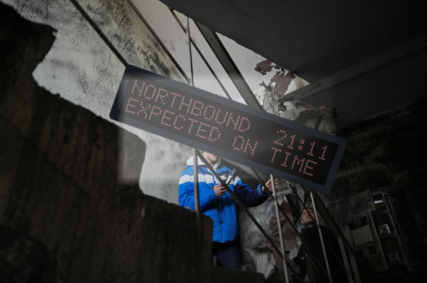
21:11
